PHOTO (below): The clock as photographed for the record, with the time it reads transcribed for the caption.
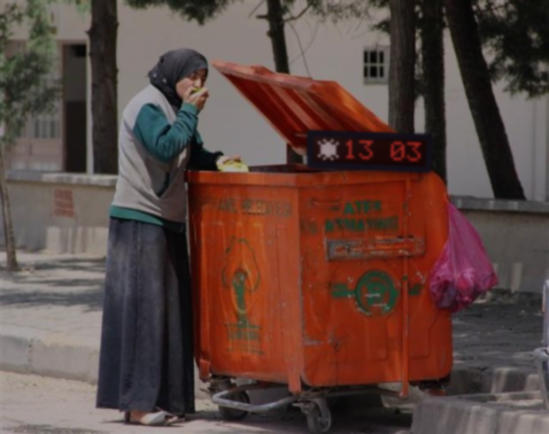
13:03
